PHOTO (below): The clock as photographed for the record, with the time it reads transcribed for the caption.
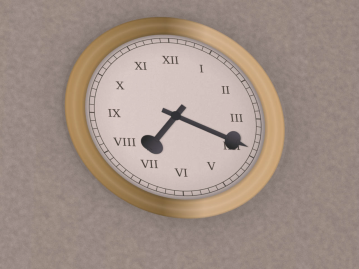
7:19
